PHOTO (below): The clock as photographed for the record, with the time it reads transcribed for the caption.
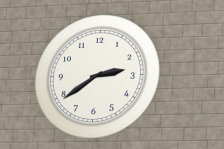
2:39
